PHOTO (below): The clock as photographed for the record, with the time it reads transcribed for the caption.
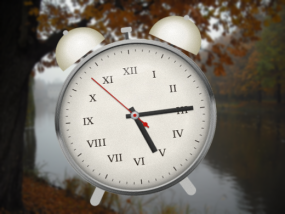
5:14:53
